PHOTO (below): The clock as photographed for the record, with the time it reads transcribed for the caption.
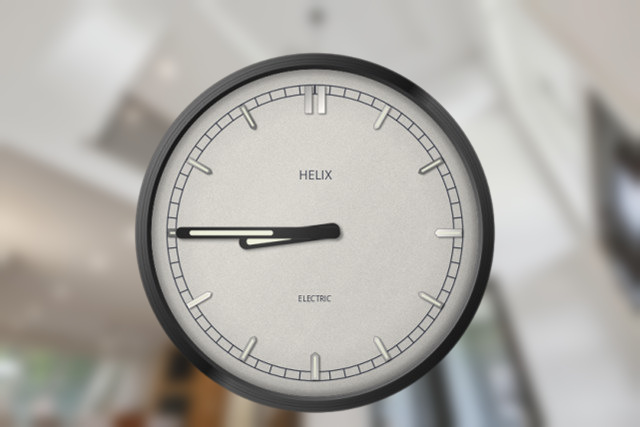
8:45
